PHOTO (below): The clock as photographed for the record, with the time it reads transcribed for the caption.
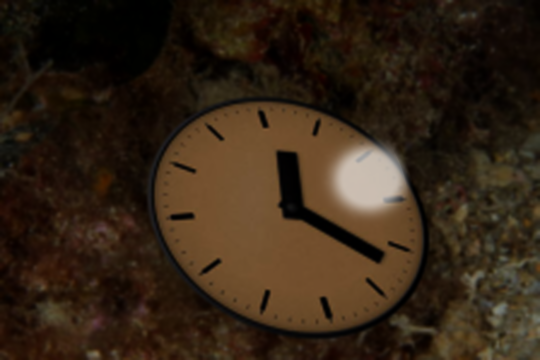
12:22
